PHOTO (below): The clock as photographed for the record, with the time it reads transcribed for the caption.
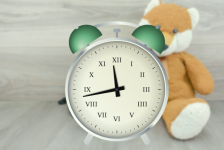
11:43
